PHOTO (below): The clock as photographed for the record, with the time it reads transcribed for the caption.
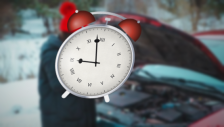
8:58
